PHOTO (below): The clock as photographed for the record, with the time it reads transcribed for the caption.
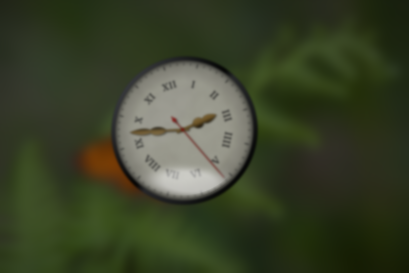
2:47:26
